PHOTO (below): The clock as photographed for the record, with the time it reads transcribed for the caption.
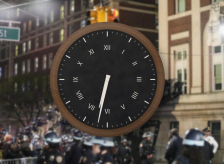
6:32
